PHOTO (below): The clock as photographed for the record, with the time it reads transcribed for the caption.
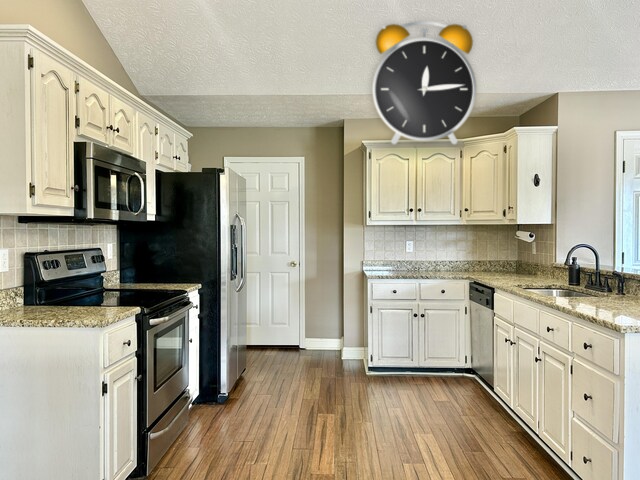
12:14
